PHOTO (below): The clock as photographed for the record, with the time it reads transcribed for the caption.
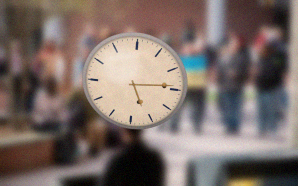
5:14
